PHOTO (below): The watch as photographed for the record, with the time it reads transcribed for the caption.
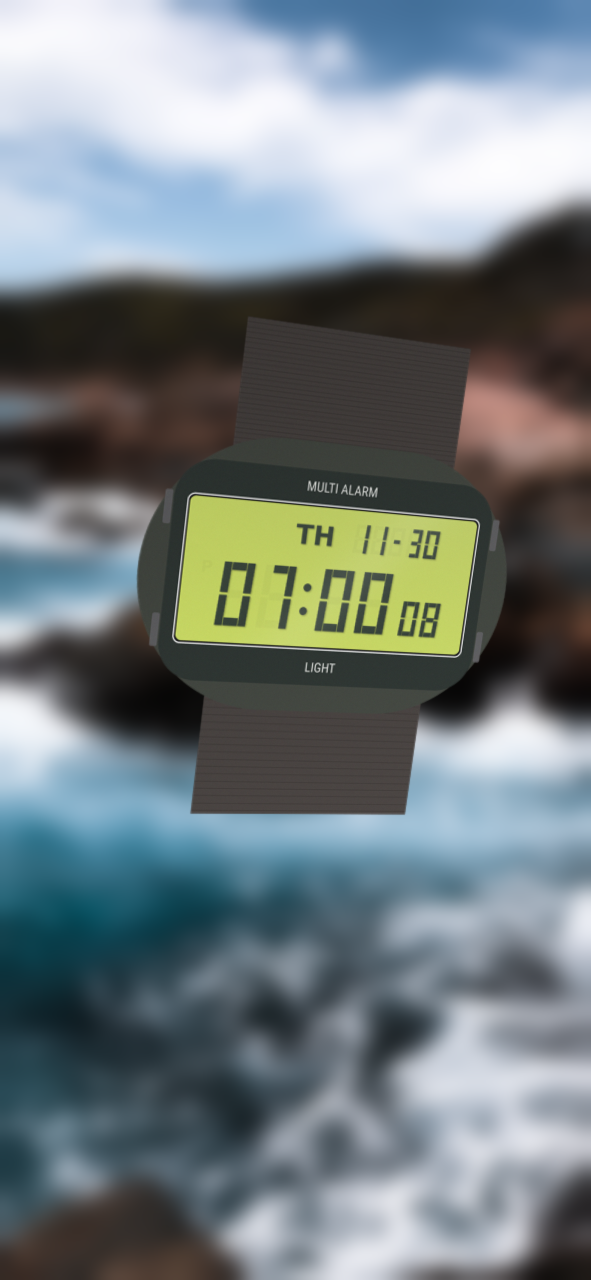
7:00:08
